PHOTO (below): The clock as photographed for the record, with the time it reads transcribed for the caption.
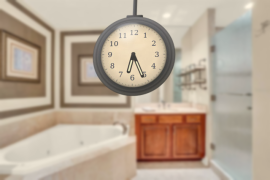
6:26
